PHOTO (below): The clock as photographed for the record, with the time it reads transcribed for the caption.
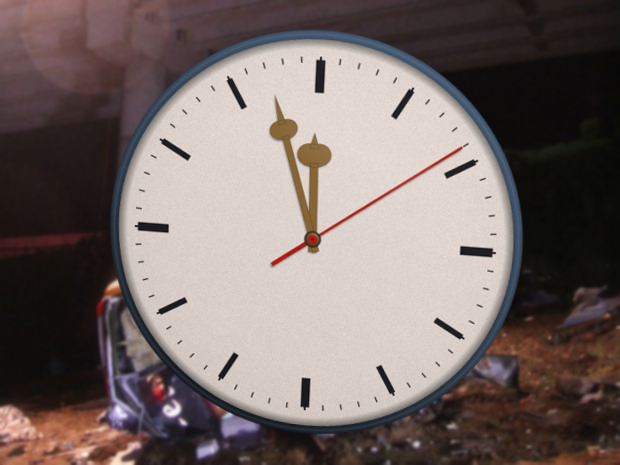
11:57:09
